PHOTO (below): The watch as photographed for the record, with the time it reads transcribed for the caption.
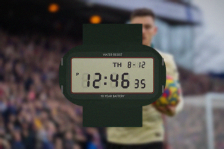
12:46:35
